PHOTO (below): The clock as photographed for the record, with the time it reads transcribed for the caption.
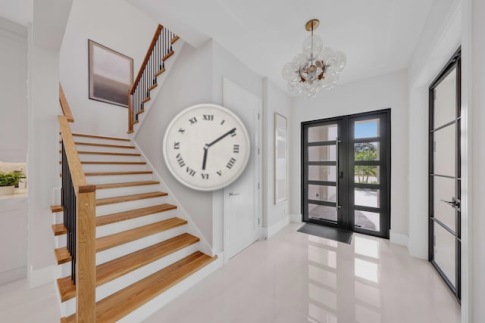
6:09
